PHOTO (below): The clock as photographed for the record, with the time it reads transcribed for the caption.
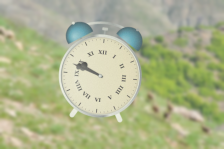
9:48
